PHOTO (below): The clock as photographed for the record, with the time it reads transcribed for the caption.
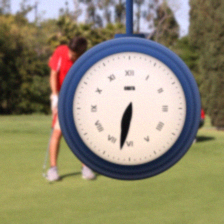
6:32
